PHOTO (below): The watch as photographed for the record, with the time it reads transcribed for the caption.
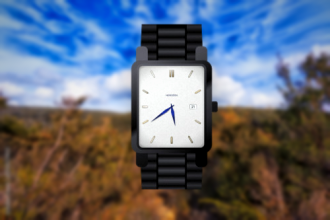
5:39
